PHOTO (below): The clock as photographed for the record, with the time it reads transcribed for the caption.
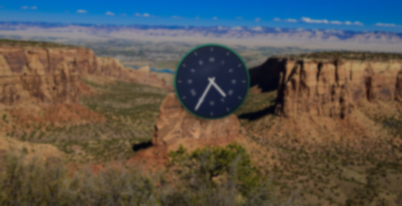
4:35
